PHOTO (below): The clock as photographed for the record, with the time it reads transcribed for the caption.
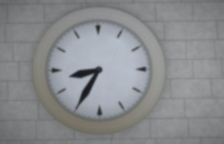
8:35
